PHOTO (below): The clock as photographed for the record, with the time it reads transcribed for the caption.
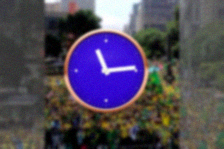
11:14
